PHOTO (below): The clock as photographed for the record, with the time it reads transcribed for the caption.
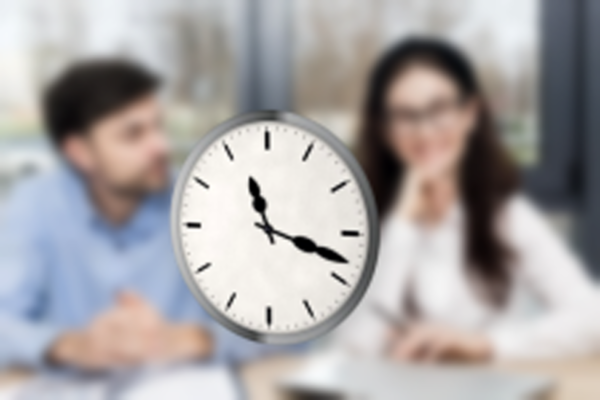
11:18
